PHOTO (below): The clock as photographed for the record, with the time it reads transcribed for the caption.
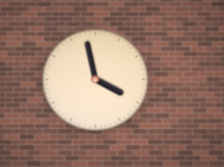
3:58
